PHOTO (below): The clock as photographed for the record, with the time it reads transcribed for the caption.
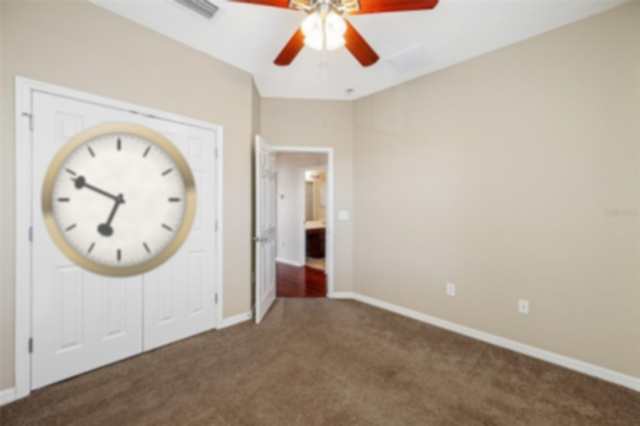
6:49
